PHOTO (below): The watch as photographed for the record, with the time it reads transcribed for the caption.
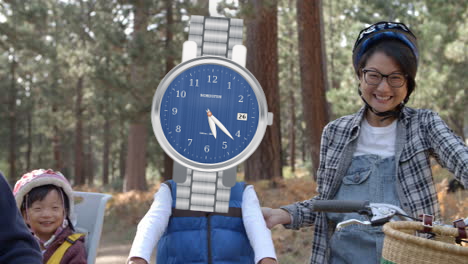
5:22
